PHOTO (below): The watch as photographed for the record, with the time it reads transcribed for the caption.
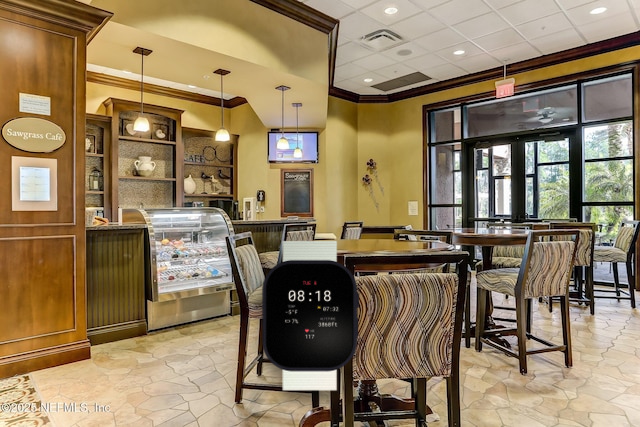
8:18
